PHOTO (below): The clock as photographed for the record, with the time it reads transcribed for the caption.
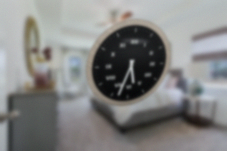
5:33
